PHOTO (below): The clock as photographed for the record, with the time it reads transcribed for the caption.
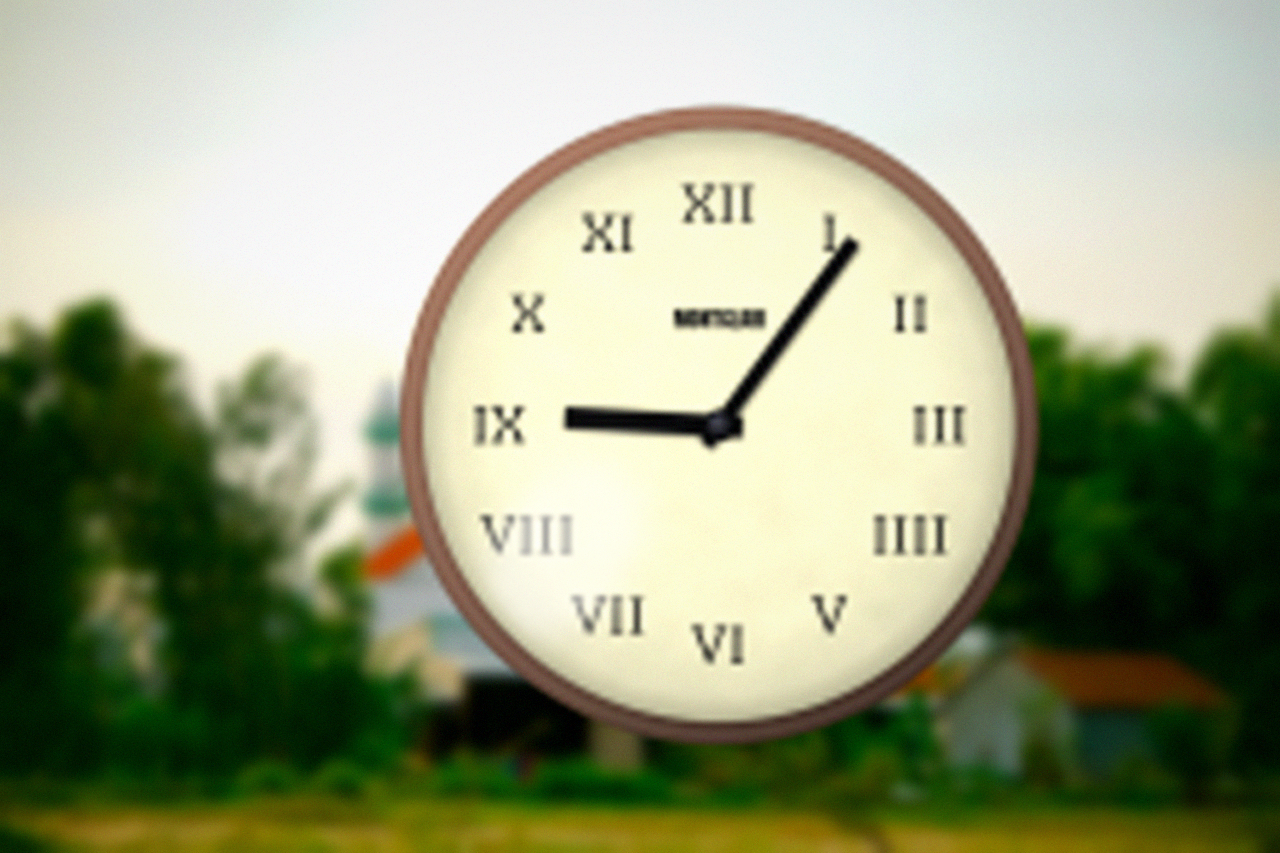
9:06
